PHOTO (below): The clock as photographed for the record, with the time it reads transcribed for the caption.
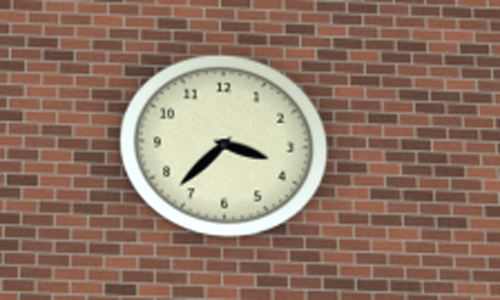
3:37
